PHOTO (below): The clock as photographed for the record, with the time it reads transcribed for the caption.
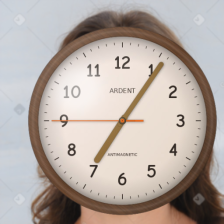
7:05:45
